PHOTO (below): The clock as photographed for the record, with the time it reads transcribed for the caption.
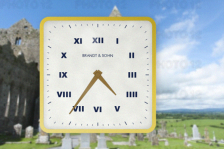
4:36
